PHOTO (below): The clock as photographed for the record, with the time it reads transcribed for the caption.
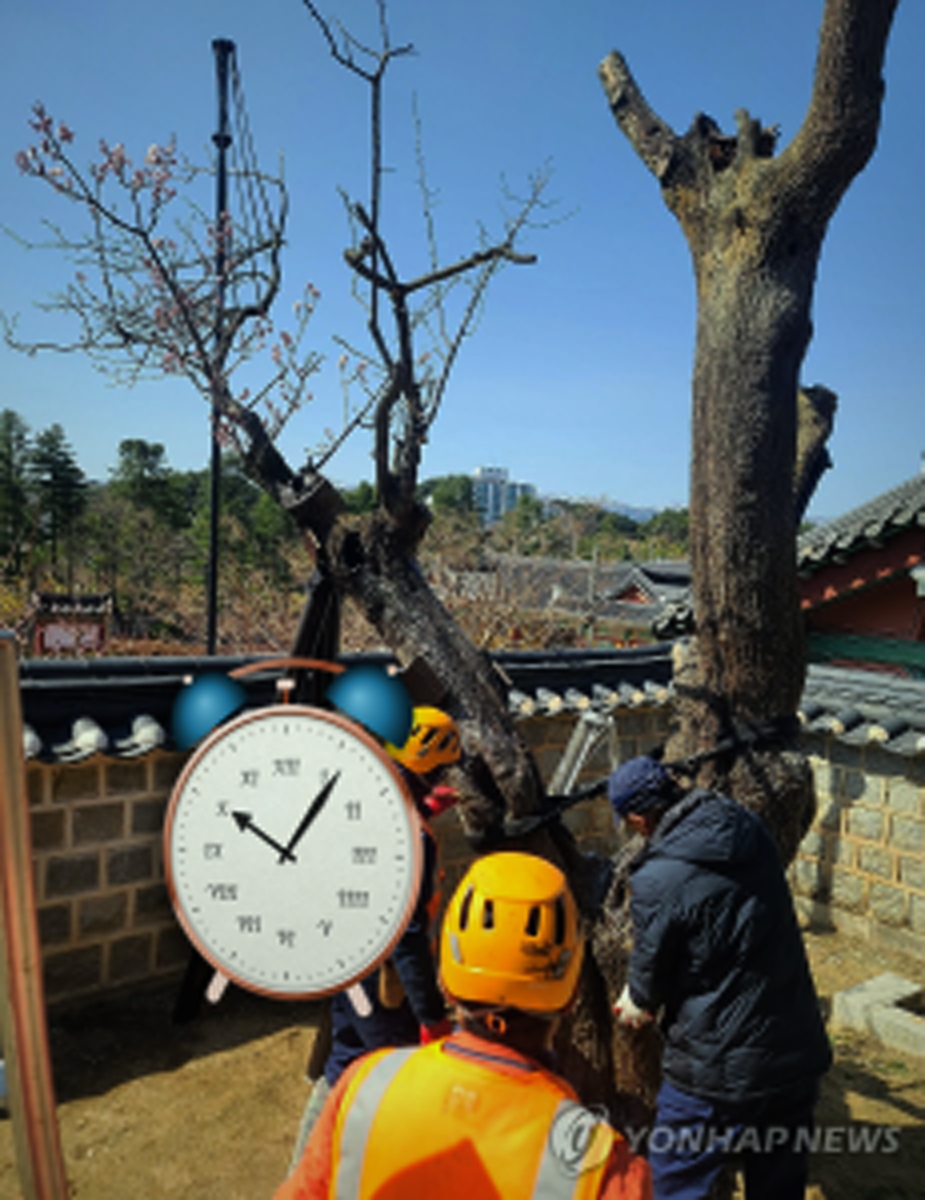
10:06
